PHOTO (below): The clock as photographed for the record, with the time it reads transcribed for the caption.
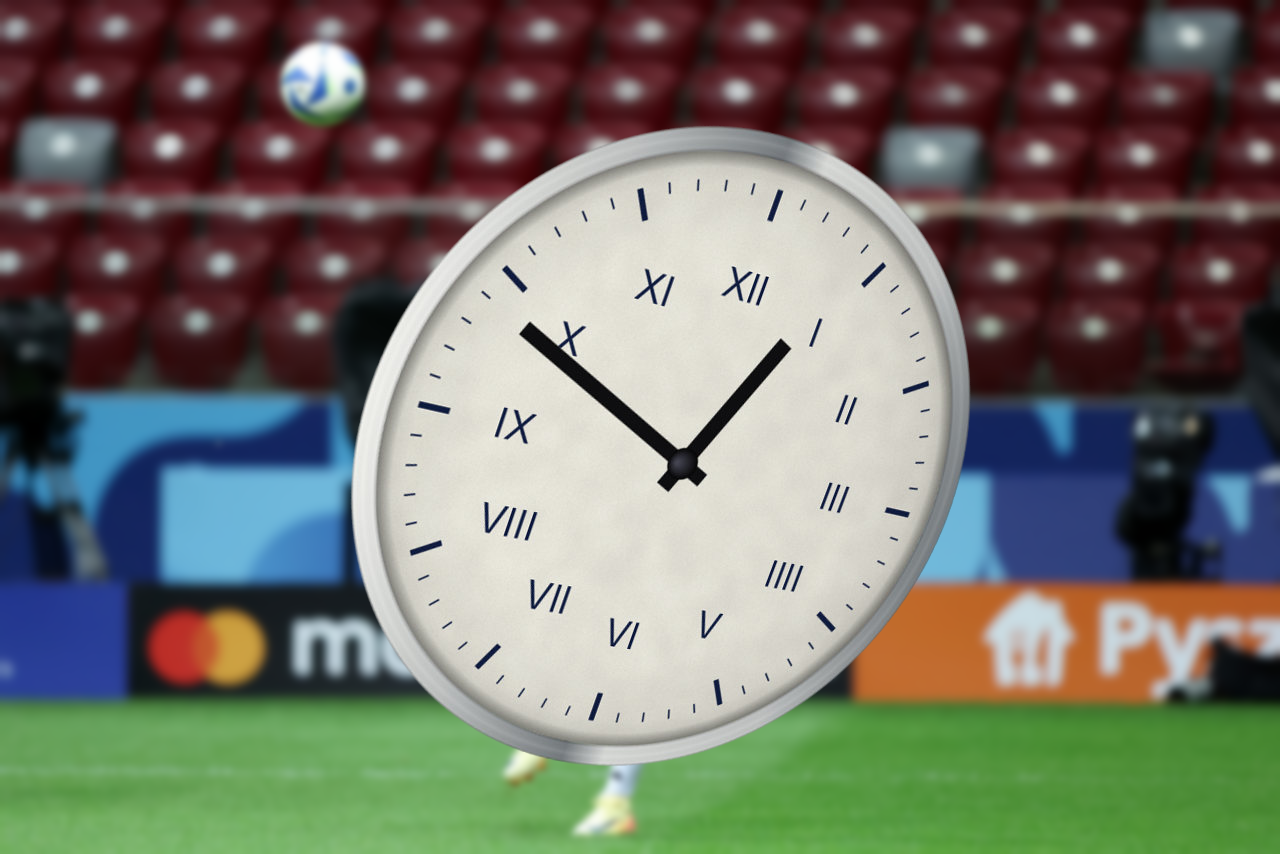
12:49
